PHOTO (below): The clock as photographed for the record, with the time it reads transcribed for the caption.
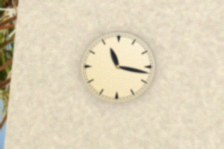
11:17
